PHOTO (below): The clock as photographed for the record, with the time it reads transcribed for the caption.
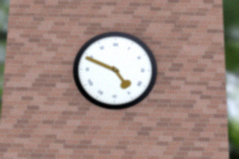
4:49
